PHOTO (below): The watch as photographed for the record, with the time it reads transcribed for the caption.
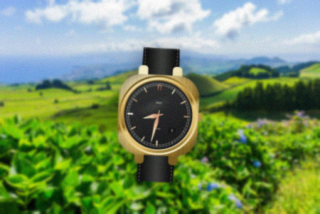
8:32
